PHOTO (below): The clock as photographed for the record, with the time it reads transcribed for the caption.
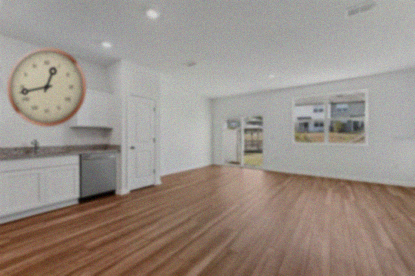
12:43
